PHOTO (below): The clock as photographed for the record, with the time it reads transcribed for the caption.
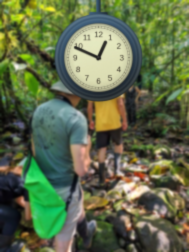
12:49
